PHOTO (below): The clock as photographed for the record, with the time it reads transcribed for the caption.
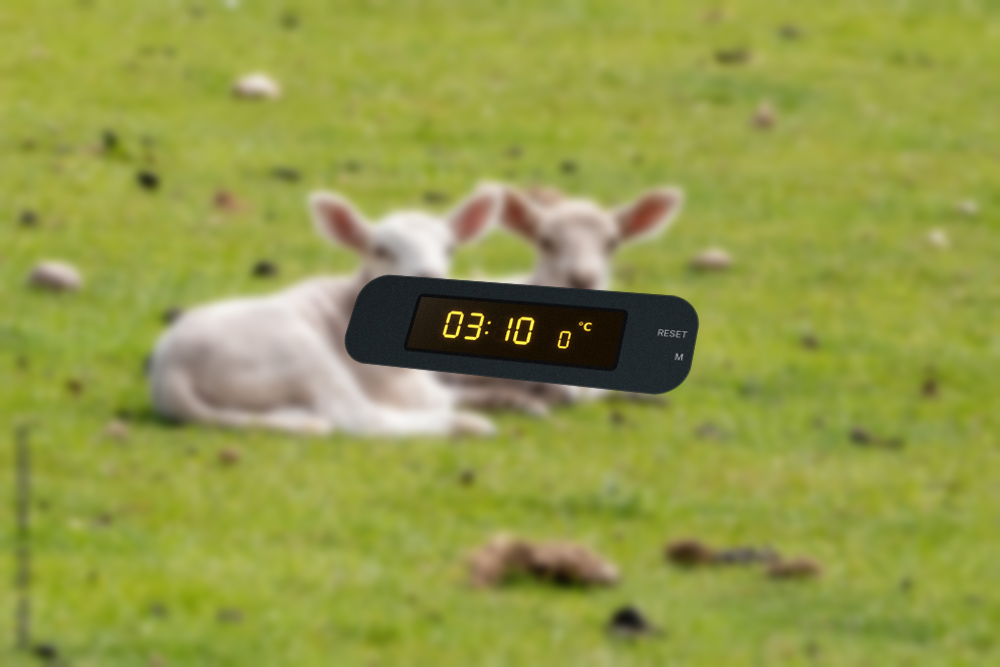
3:10
